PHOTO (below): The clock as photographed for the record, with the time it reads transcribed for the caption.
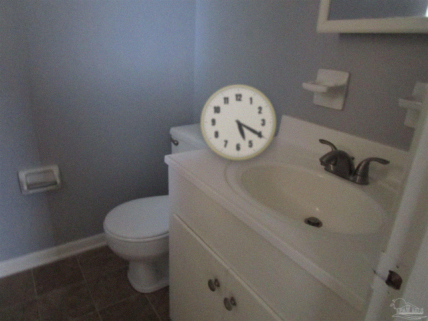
5:20
